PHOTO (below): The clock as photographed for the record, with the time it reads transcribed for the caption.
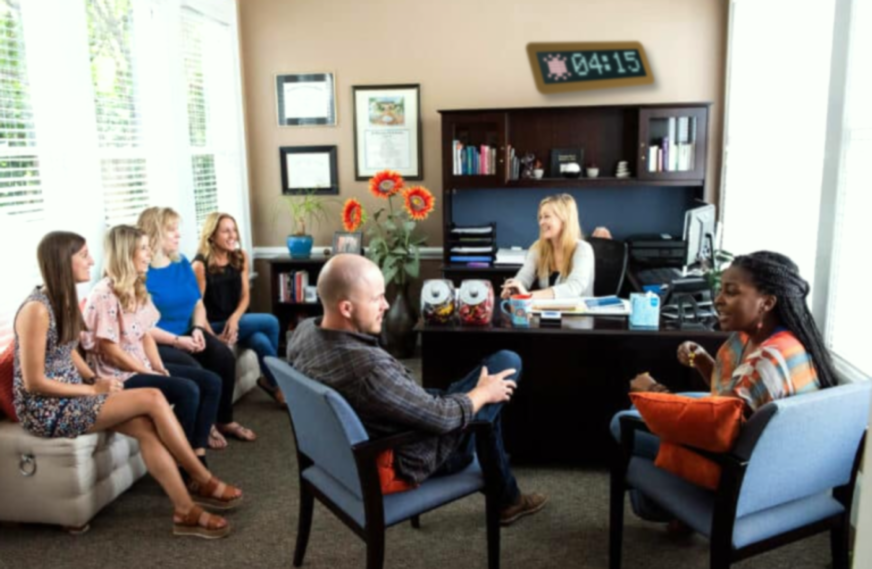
4:15
